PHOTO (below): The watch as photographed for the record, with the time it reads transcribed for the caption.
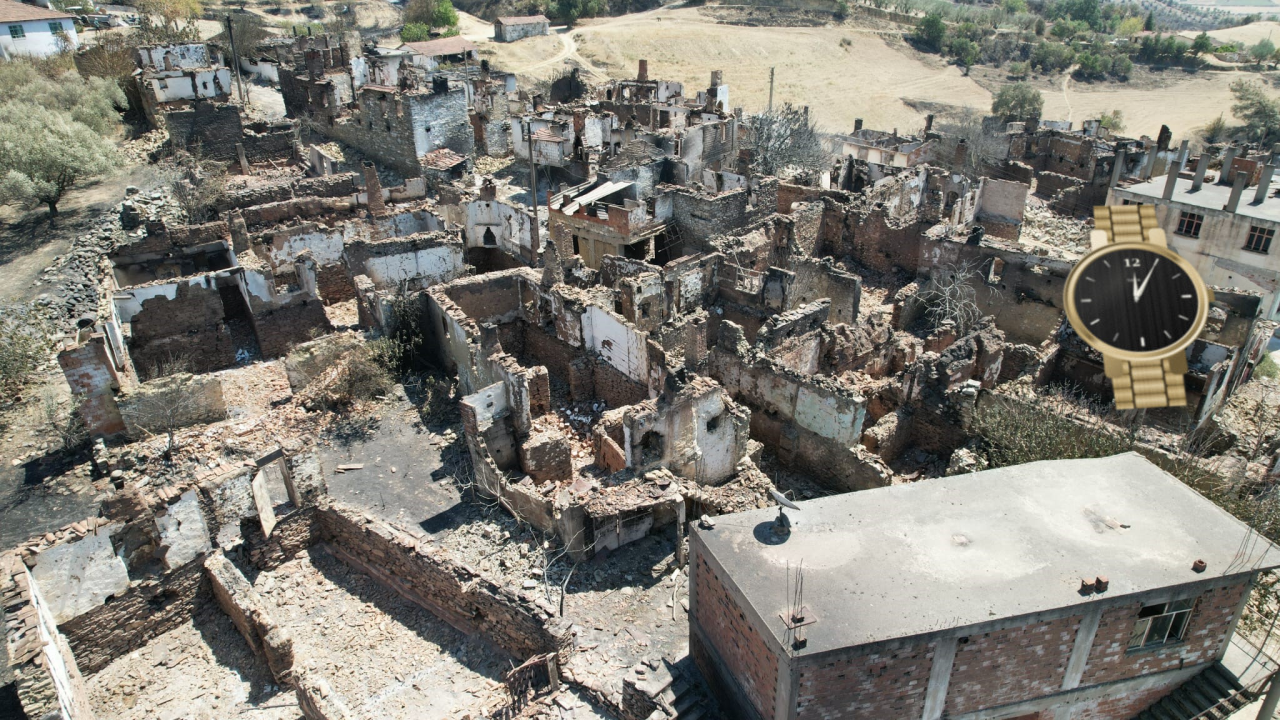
12:05
